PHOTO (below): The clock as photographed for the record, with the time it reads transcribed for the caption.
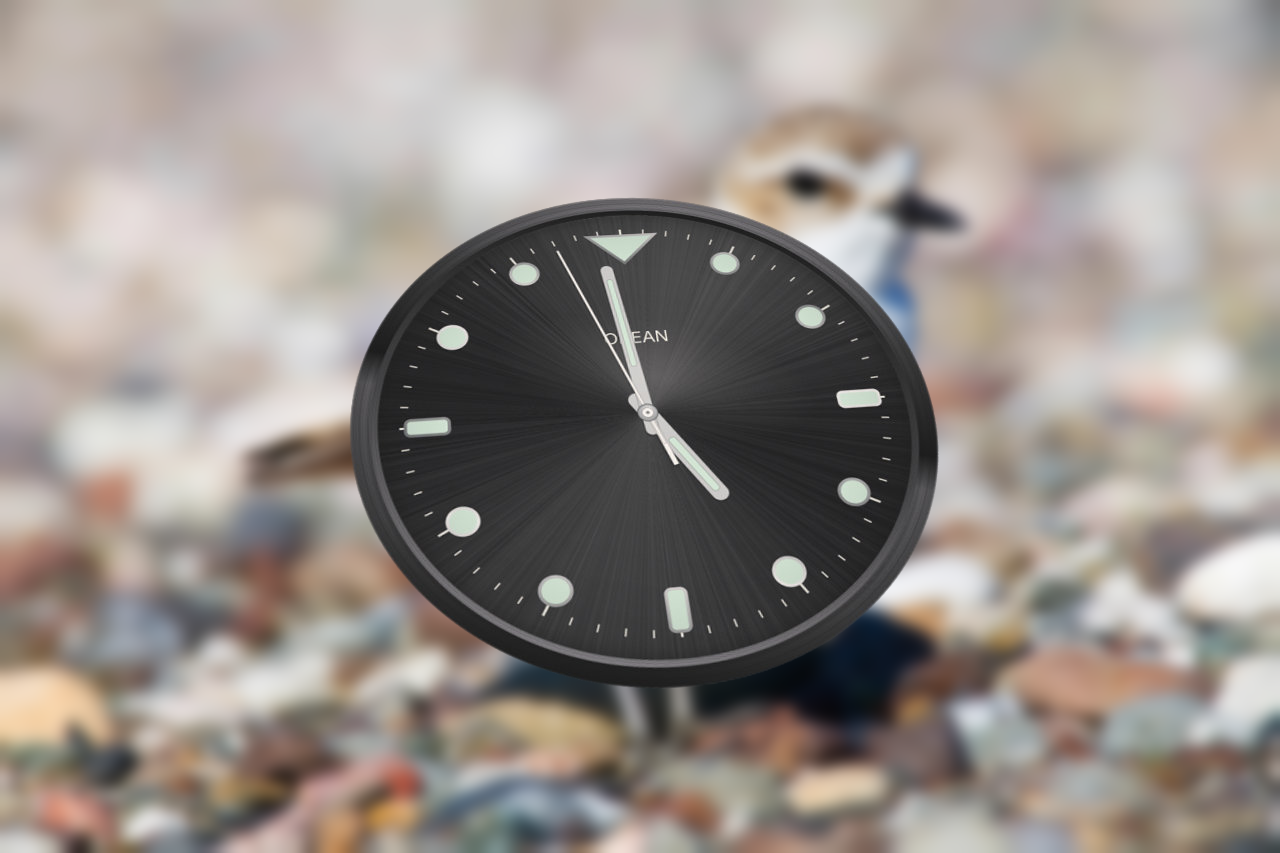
4:58:57
